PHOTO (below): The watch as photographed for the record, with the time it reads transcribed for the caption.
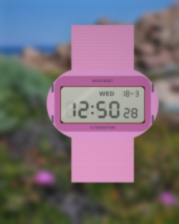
12:50:28
